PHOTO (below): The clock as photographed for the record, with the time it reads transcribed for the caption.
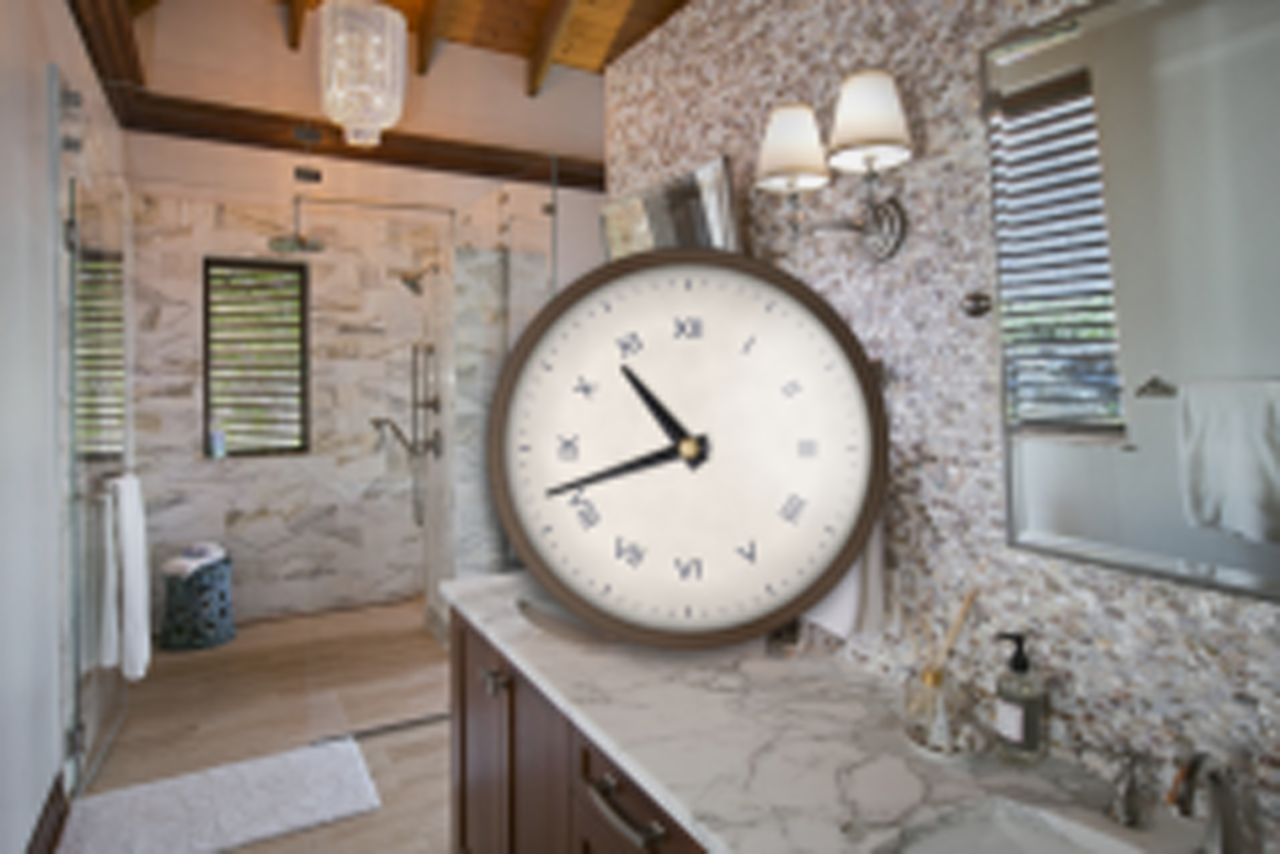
10:42
